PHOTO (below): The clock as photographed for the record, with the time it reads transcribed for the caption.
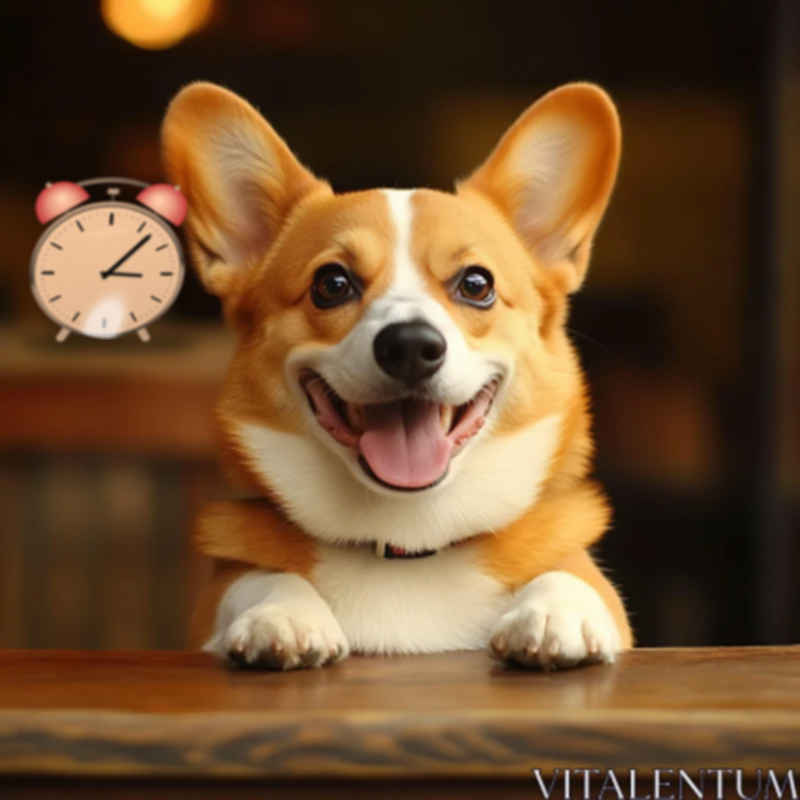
3:07
